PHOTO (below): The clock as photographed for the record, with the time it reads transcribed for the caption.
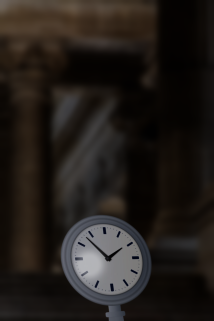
1:53
